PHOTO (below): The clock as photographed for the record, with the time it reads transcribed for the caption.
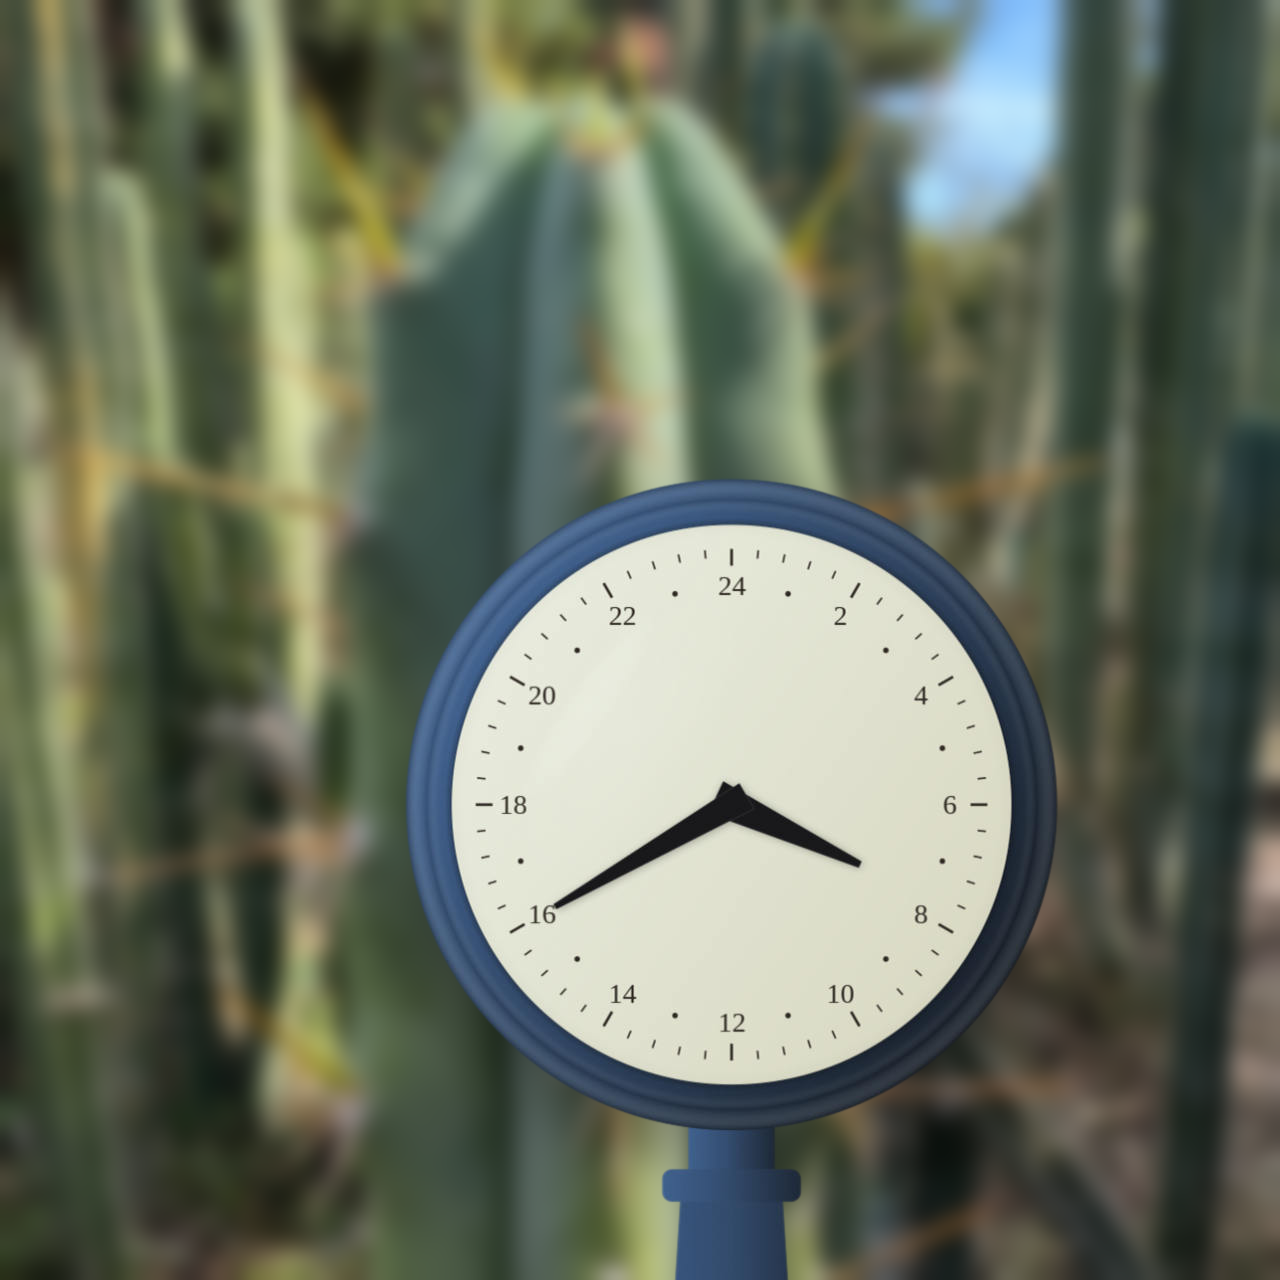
7:40
